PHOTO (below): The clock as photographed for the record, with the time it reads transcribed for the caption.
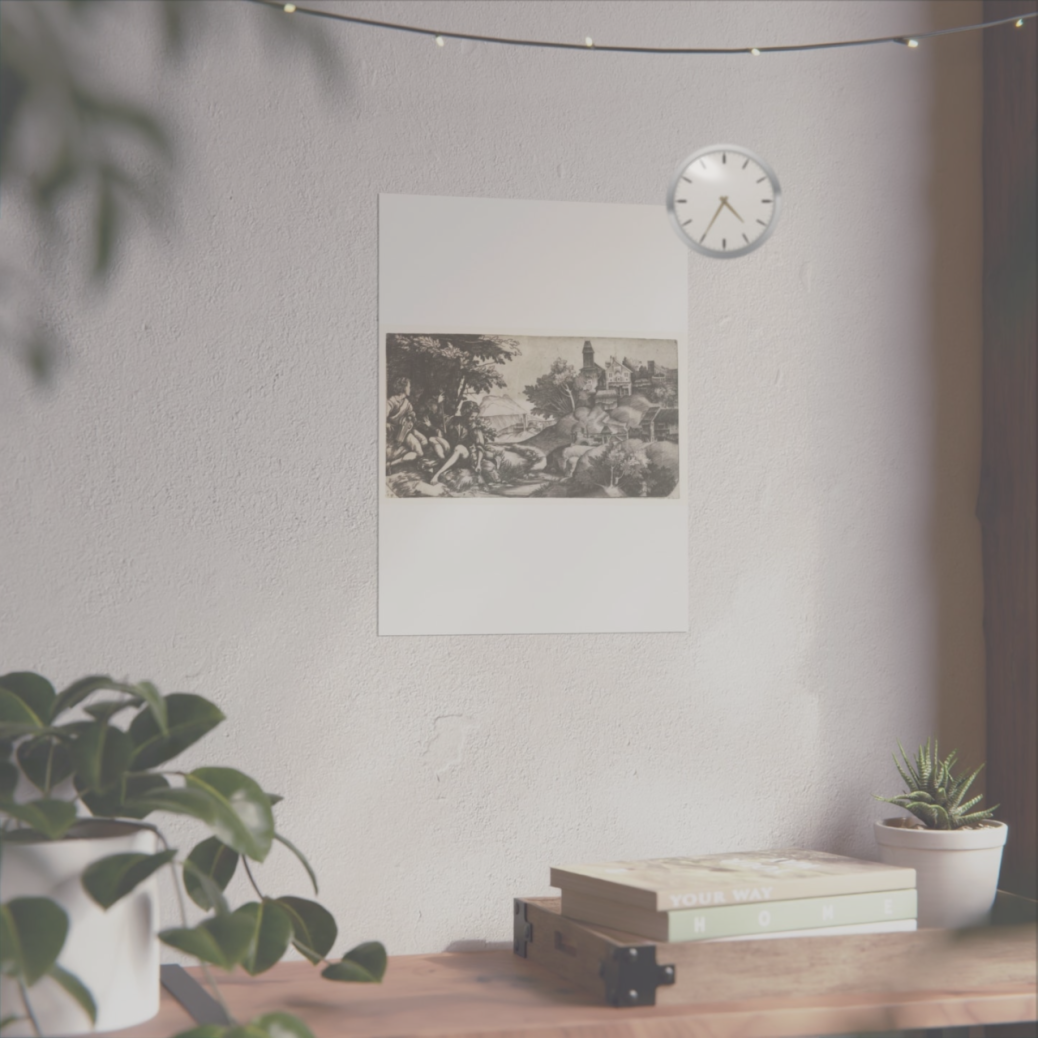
4:35
